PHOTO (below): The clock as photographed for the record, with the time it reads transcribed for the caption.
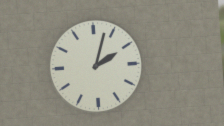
2:03
